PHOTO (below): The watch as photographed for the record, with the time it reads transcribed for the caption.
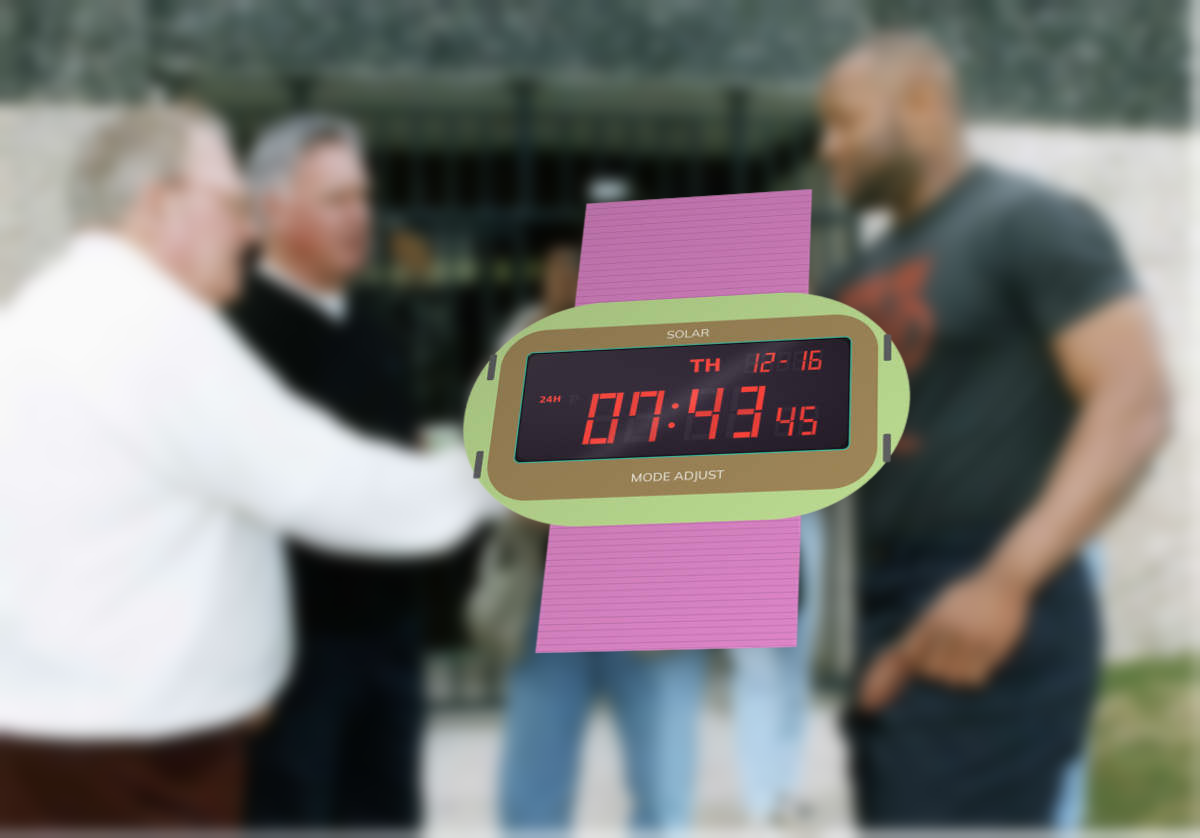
7:43:45
